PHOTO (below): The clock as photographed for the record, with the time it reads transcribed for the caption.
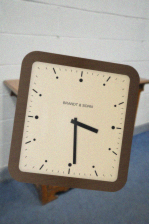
3:29
